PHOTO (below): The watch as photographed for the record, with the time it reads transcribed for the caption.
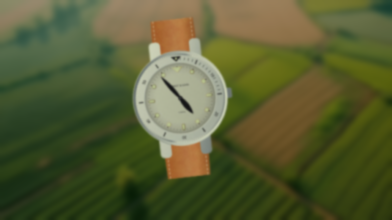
4:54
